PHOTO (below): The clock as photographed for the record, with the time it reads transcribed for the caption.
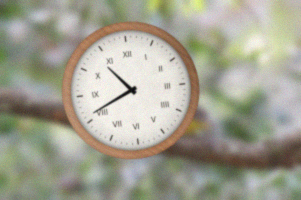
10:41
